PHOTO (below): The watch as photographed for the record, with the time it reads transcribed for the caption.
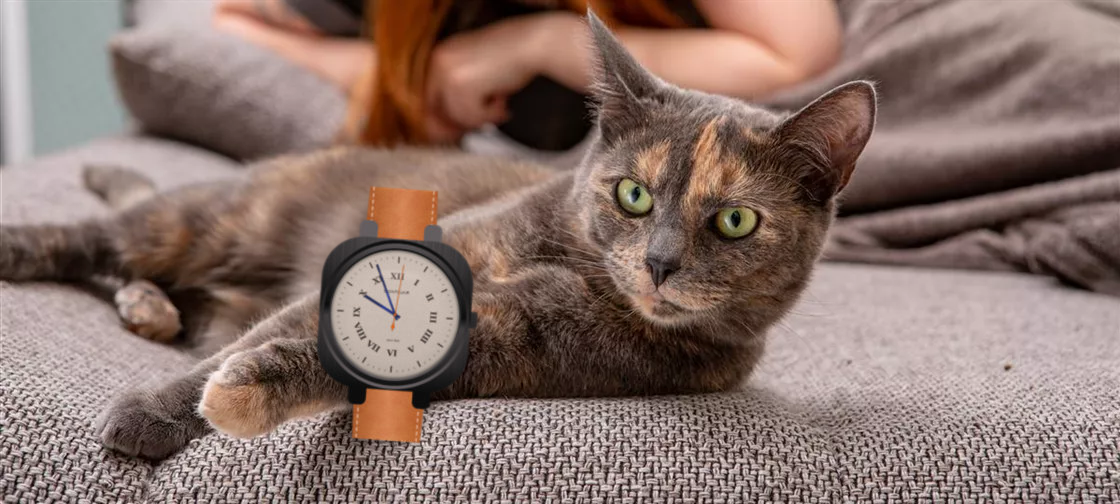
9:56:01
